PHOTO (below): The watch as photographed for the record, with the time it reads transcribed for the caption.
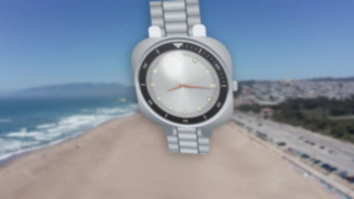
8:16
